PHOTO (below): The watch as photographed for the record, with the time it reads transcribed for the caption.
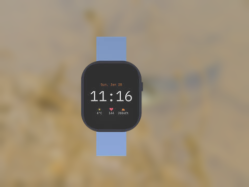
11:16
